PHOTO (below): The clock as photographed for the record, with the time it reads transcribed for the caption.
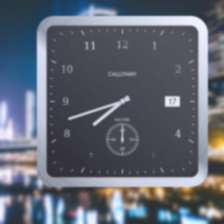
7:42
